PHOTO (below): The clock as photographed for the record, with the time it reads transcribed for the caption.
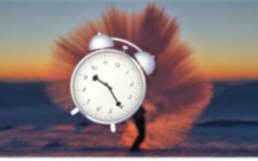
9:21
